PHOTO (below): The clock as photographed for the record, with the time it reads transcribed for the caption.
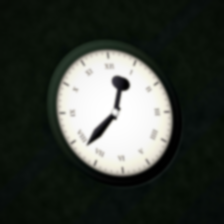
12:38
